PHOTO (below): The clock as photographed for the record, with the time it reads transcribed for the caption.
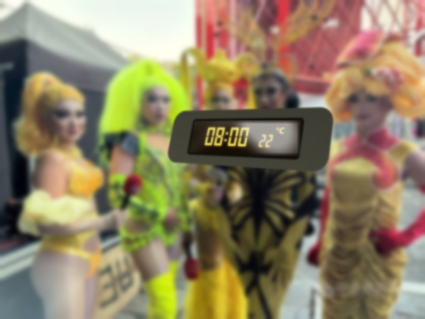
8:00
